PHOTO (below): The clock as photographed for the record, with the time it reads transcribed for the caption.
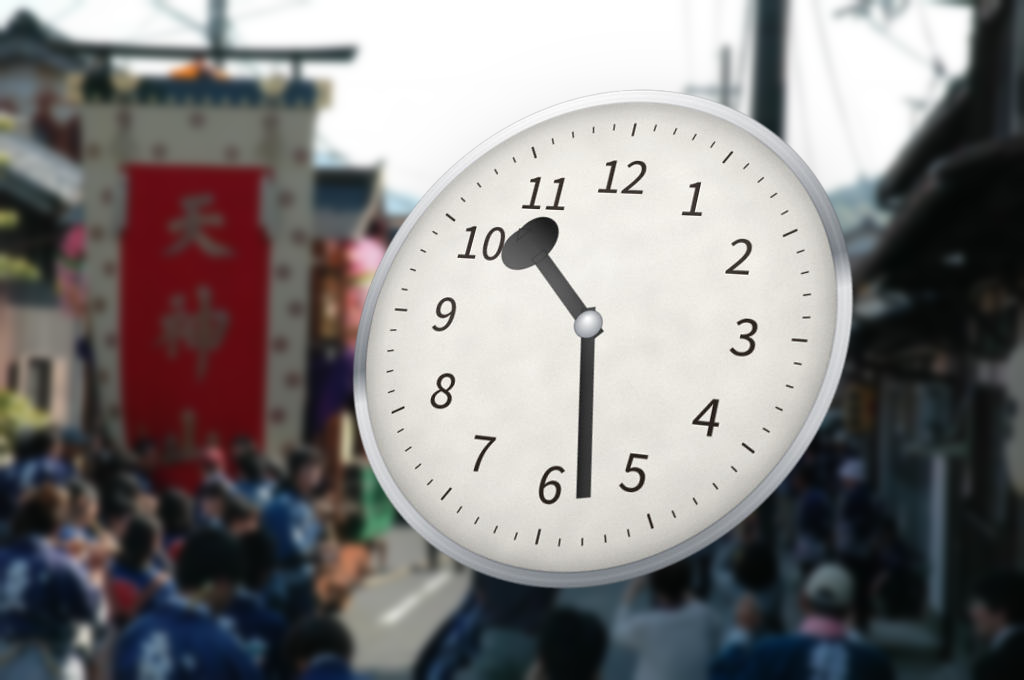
10:28
